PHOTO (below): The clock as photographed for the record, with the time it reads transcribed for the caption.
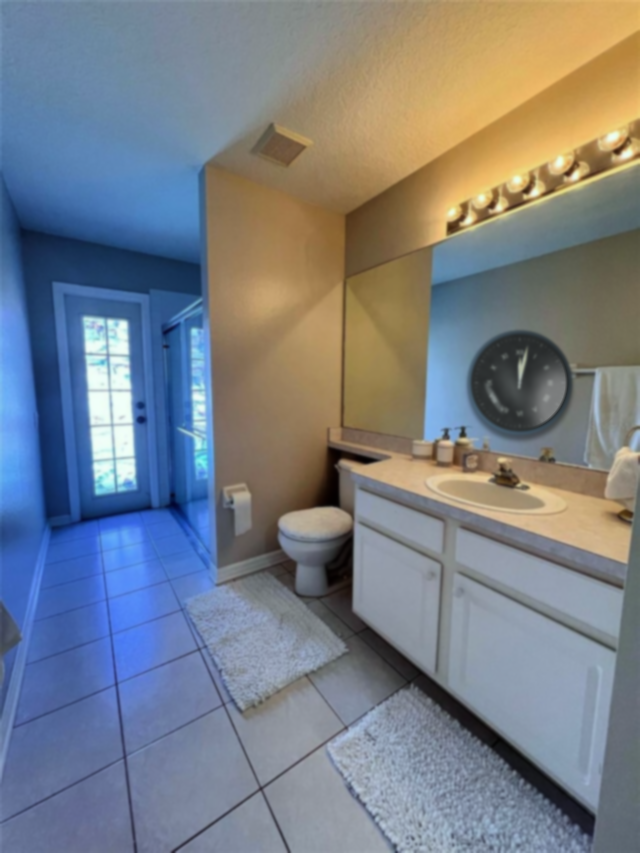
12:02
